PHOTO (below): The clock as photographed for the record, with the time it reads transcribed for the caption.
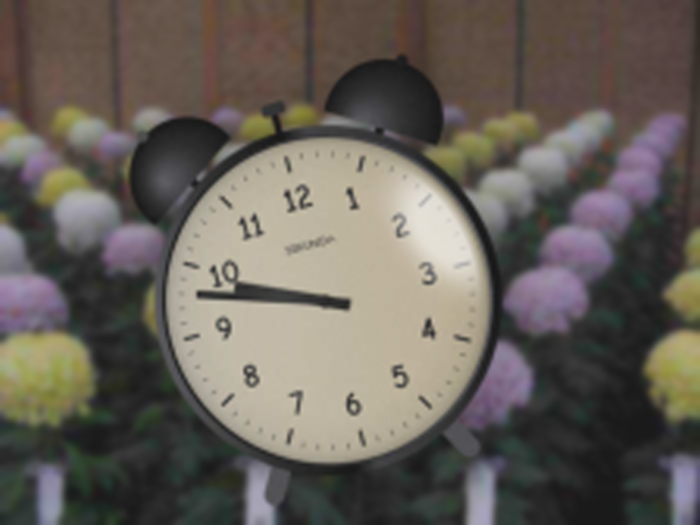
9:48
